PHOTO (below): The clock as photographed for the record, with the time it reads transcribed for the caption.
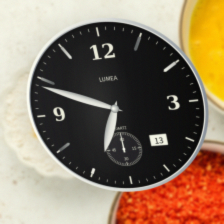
6:49
